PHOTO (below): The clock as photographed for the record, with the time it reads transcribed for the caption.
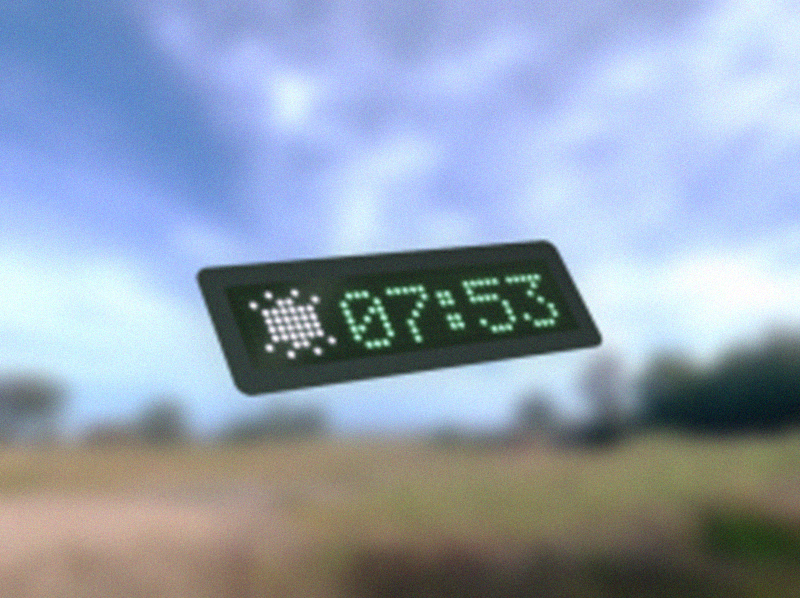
7:53
